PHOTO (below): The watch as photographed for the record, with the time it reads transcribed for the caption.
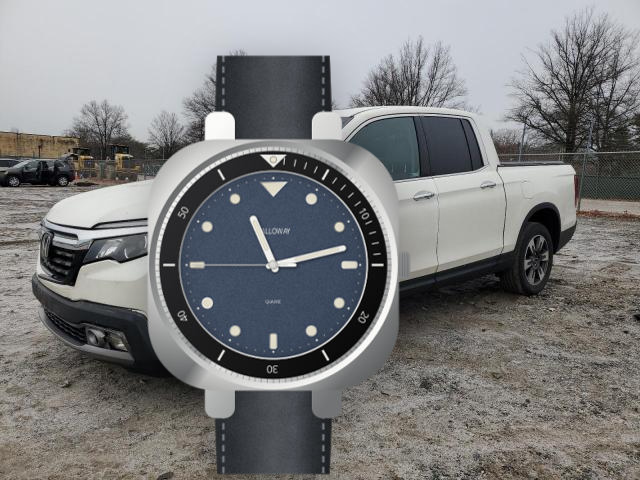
11:12:45
